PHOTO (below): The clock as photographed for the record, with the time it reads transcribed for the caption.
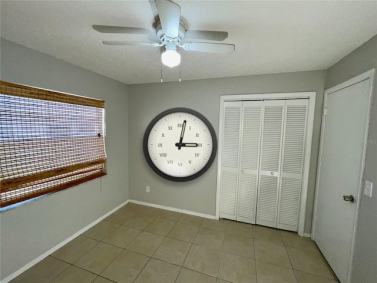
3:02
